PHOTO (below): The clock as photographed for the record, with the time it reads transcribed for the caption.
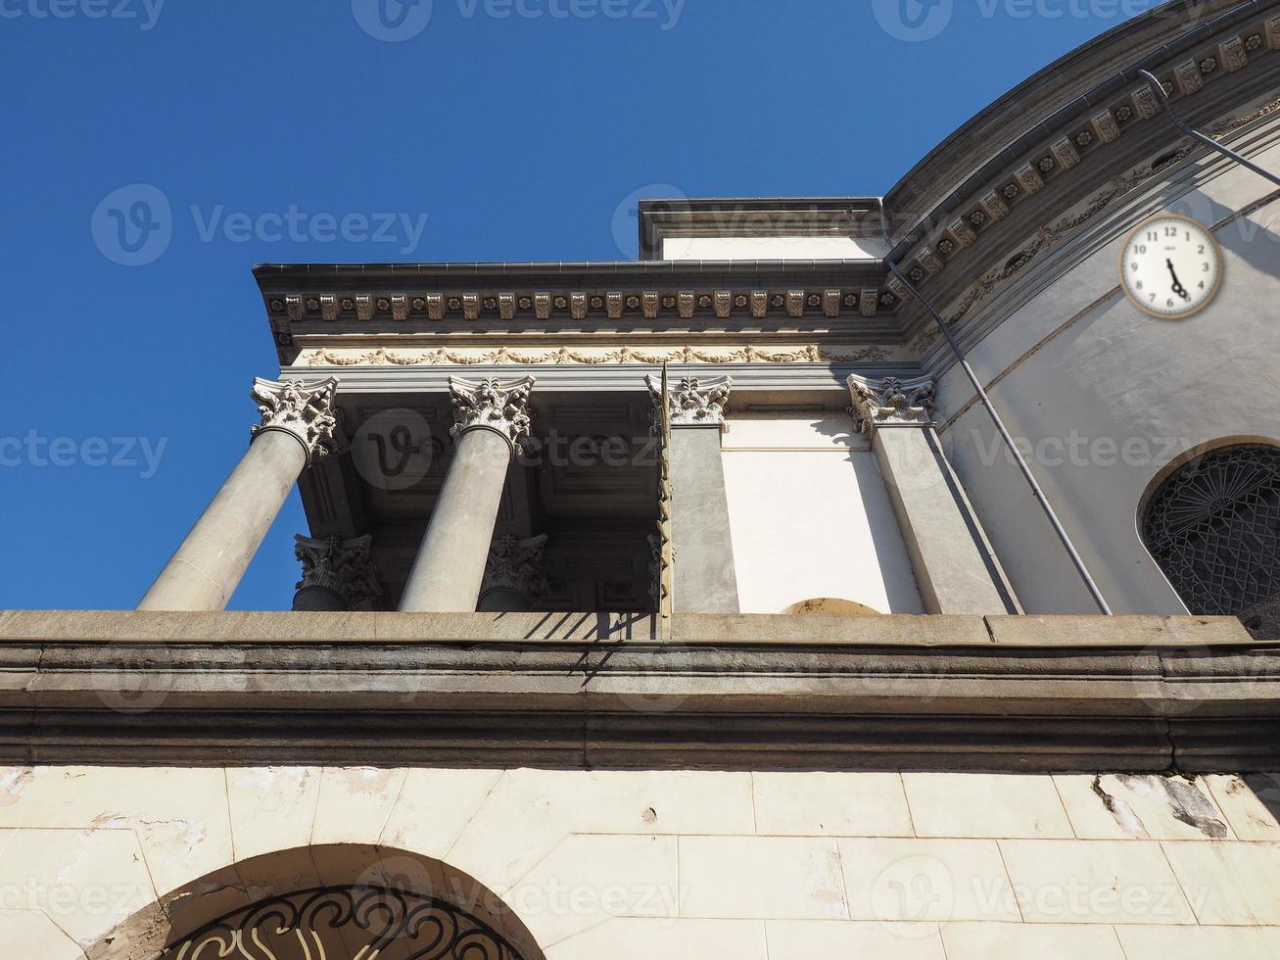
5:26
